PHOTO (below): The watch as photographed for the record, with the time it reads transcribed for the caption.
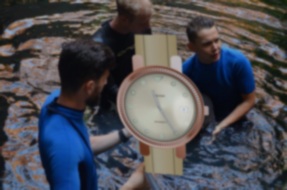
11:25
